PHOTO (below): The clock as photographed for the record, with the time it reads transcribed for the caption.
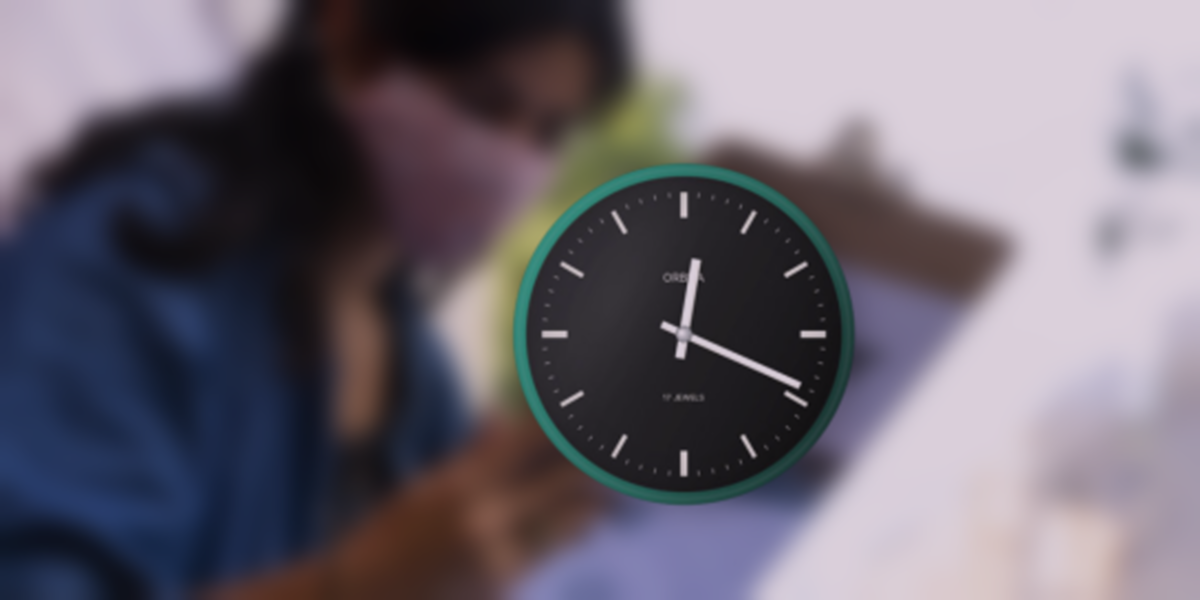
12:19
